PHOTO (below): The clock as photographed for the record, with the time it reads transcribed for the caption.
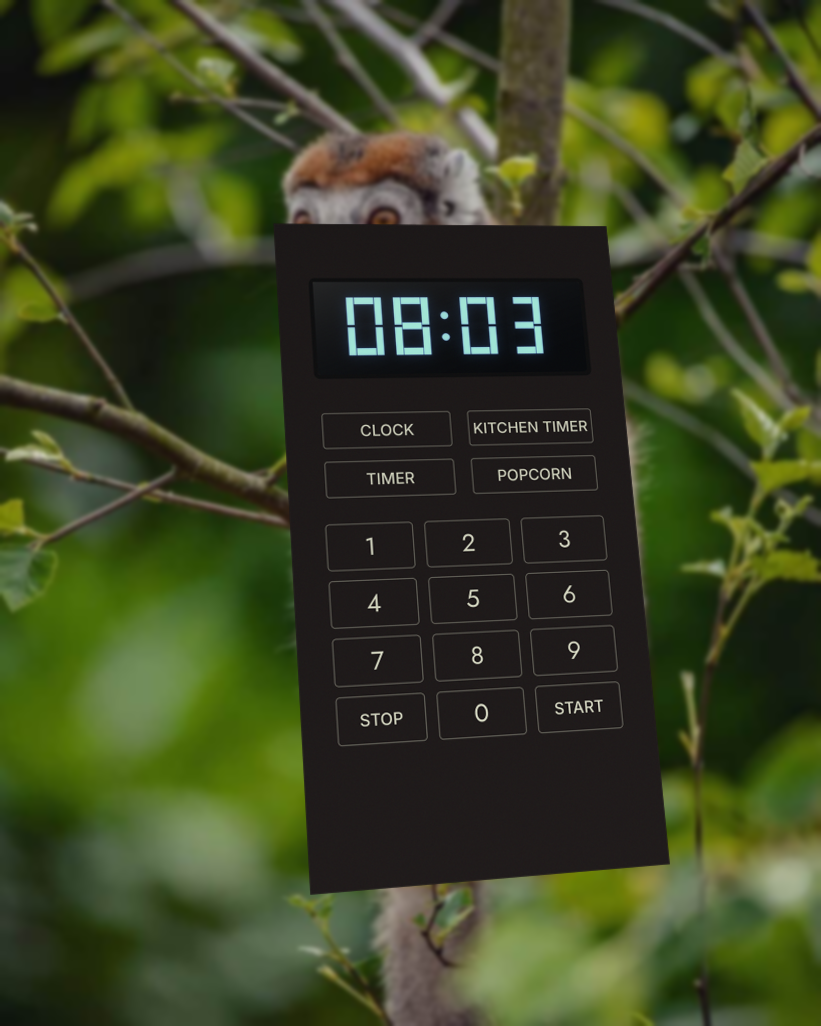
8:03
